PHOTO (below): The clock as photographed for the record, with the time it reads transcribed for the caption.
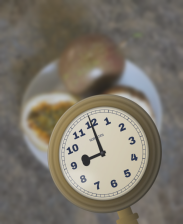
9:00
